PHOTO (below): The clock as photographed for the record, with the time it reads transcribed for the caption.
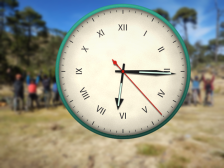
6:15:23
